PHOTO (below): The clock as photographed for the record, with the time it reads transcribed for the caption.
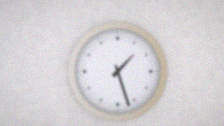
1:27
